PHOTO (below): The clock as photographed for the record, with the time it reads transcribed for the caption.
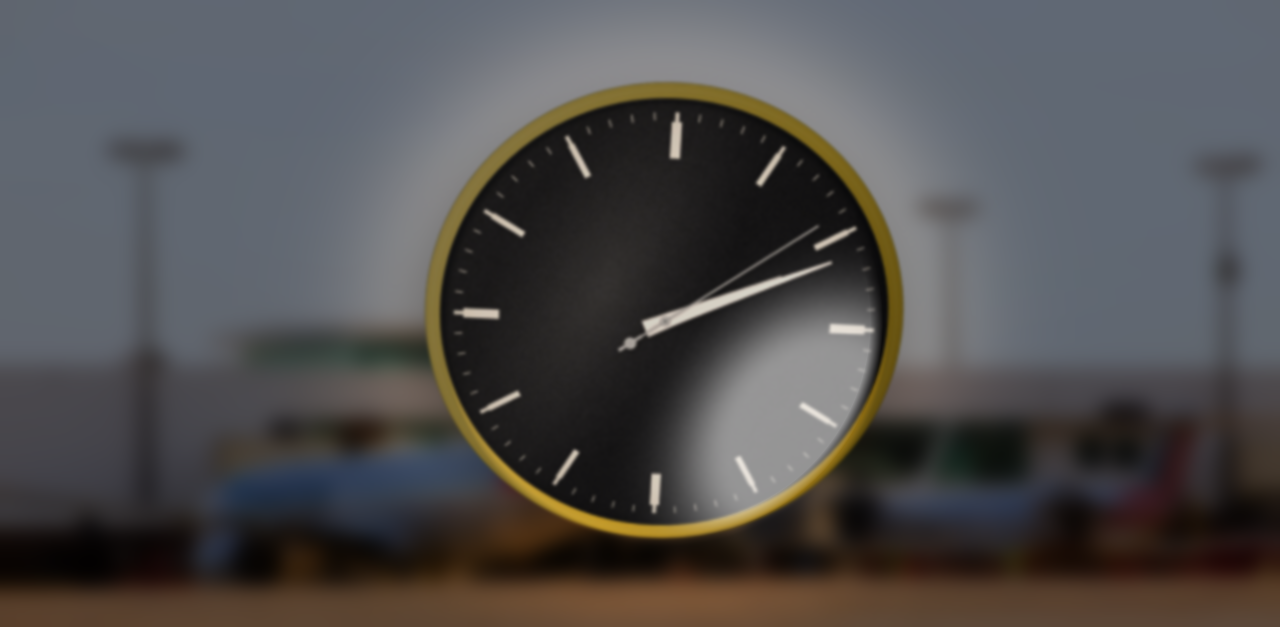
2:11:09
